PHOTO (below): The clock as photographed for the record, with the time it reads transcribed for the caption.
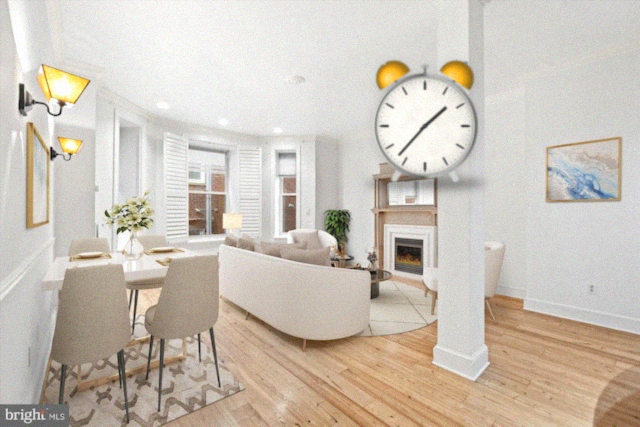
1:37
